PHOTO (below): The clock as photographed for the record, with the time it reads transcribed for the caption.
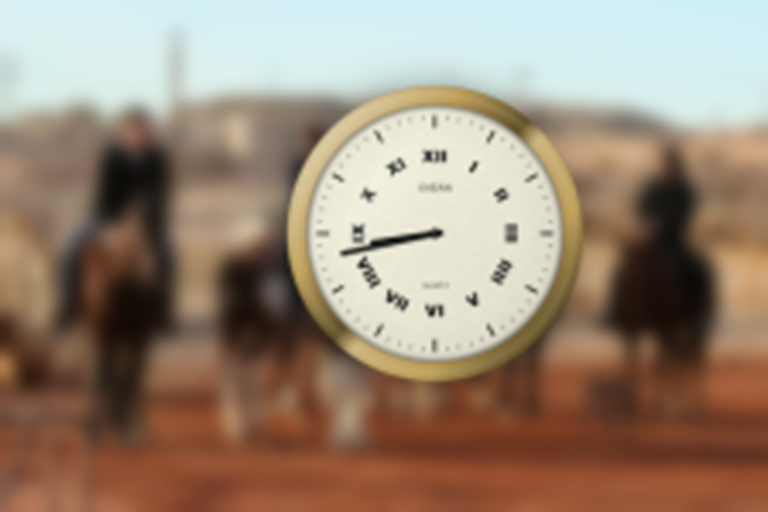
8:43
